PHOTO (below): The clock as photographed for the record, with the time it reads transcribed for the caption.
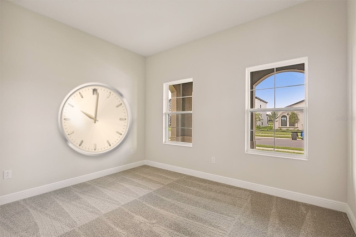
10:01
